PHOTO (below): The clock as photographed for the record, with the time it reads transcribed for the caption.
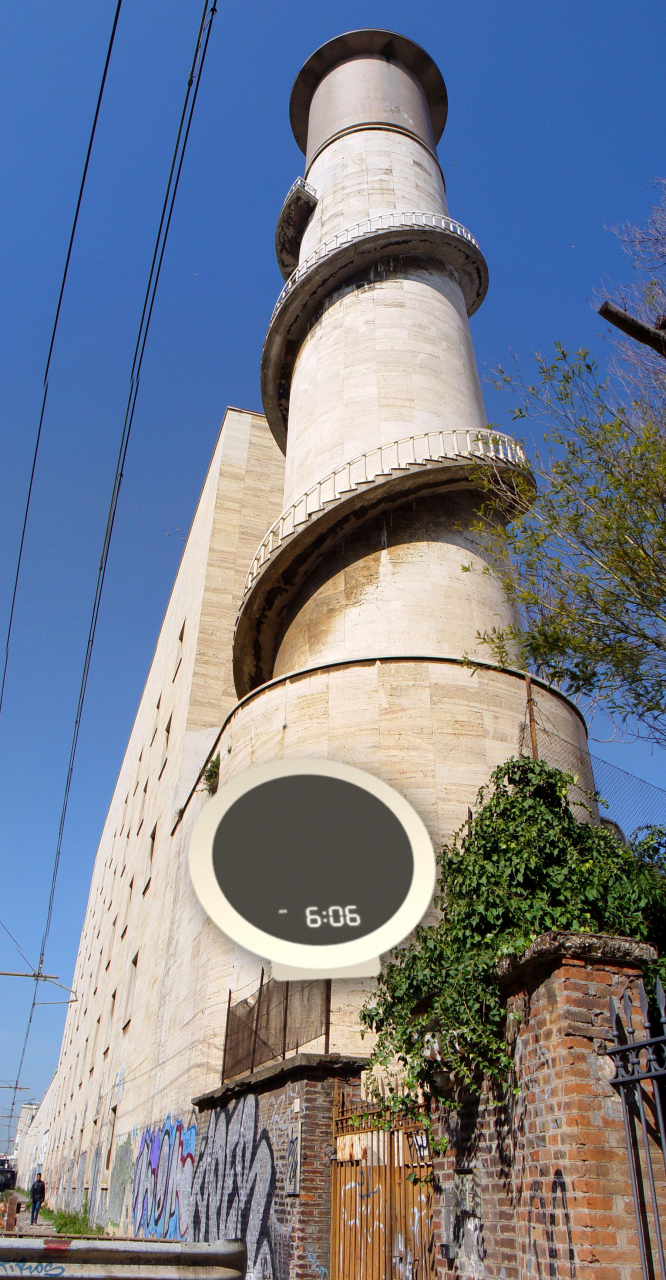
6:06
